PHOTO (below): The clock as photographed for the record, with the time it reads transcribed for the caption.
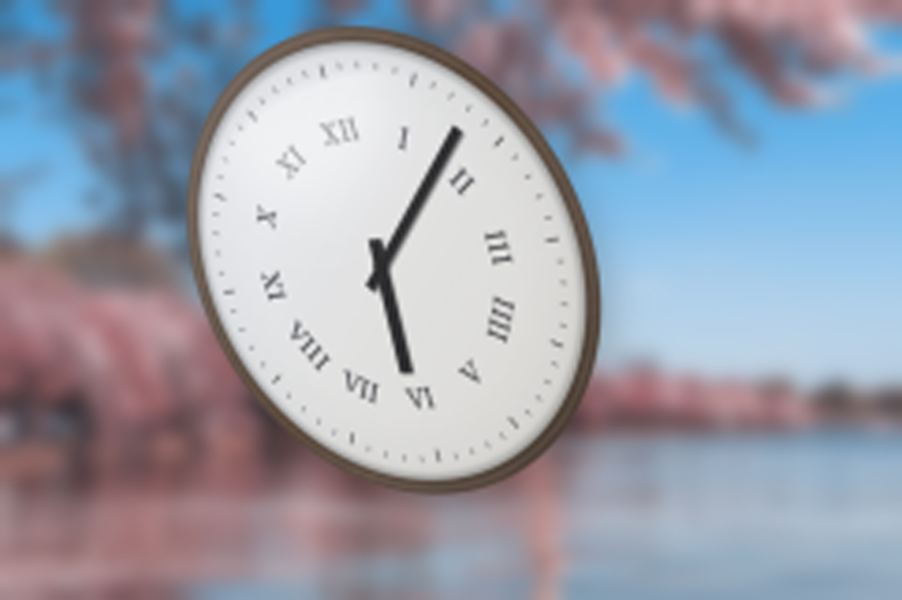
6:08
